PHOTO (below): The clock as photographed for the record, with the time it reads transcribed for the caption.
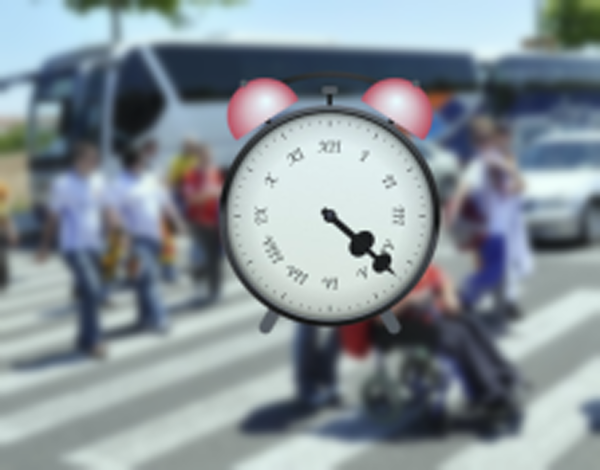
4:22
